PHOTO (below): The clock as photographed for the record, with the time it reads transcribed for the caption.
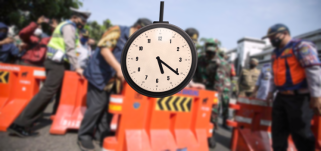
5:21
